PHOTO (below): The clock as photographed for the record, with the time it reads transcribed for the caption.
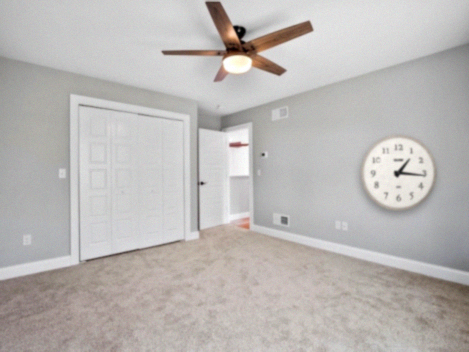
1:16
